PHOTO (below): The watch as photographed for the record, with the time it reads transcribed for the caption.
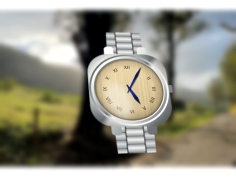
5:05
